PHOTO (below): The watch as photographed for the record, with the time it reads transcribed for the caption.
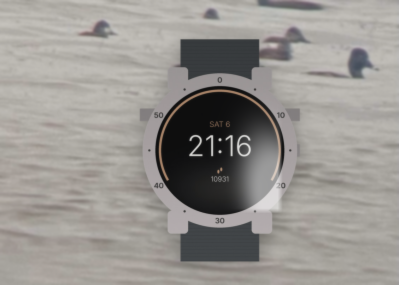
21:16
